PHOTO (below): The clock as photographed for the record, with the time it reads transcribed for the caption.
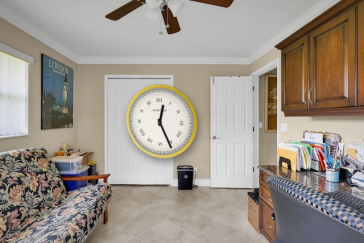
12:26
